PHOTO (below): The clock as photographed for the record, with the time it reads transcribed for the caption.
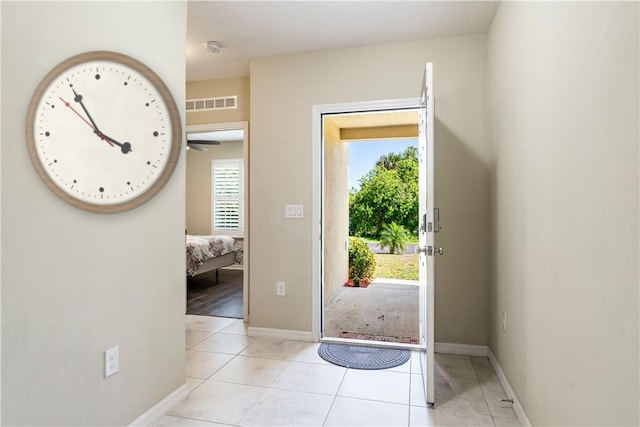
3:54:52
